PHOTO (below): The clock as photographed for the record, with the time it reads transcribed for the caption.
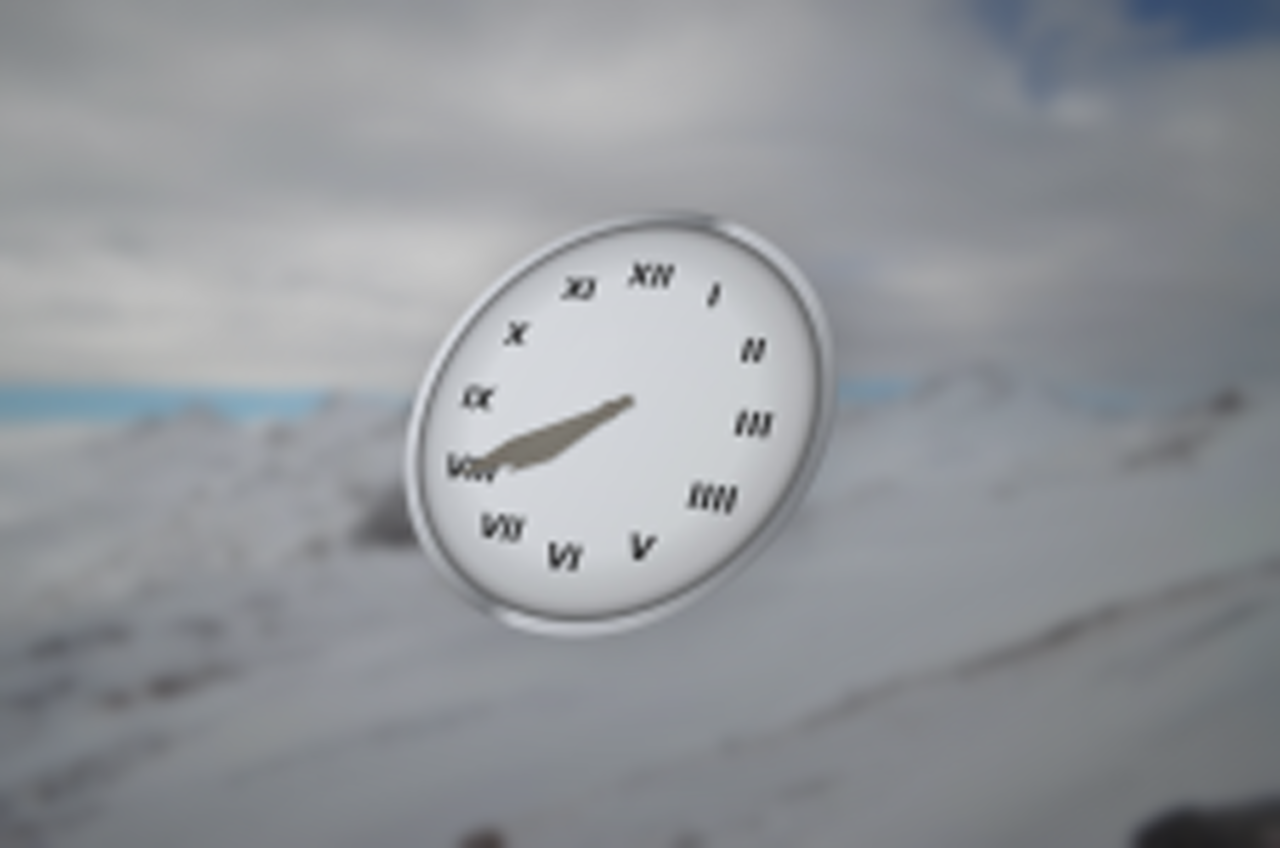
7:40
